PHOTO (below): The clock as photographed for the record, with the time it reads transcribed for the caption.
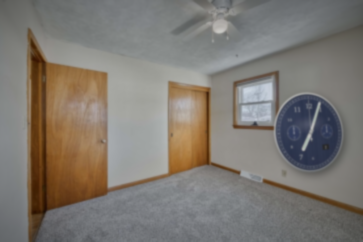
7:04
